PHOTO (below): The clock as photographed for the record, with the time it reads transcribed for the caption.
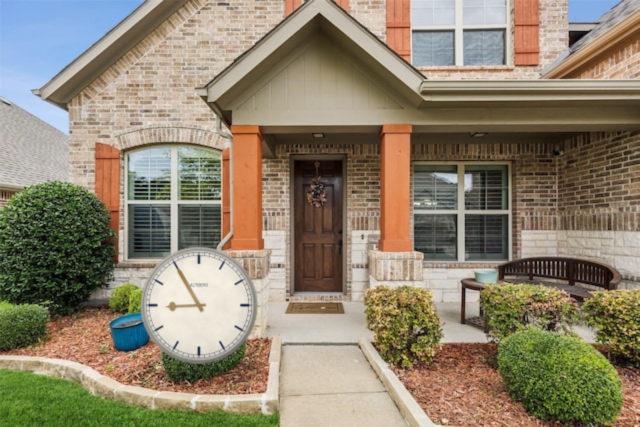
8:55
